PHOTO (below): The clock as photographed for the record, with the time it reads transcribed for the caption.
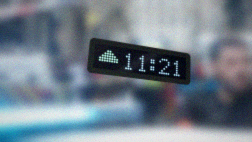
11:21
